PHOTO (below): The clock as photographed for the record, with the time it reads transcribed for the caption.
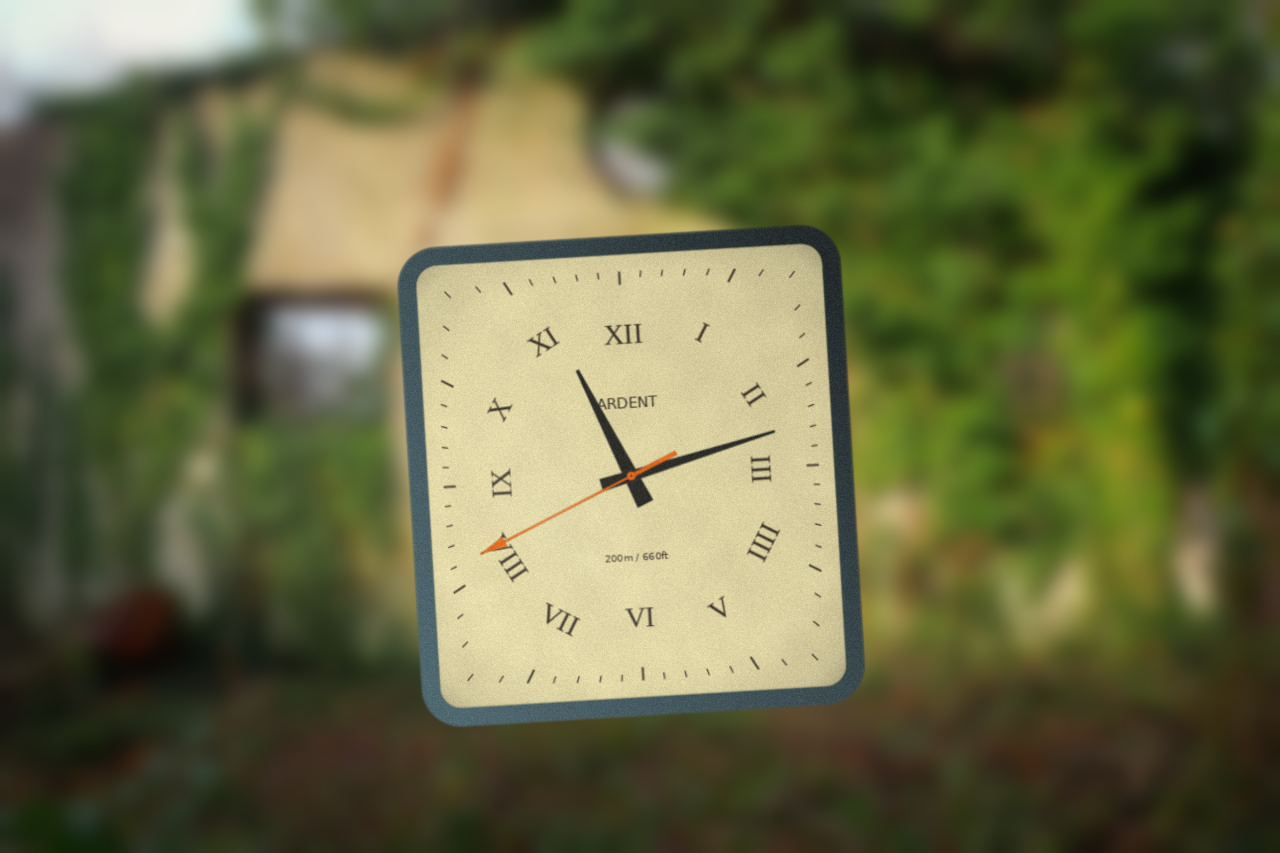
11:12:41
